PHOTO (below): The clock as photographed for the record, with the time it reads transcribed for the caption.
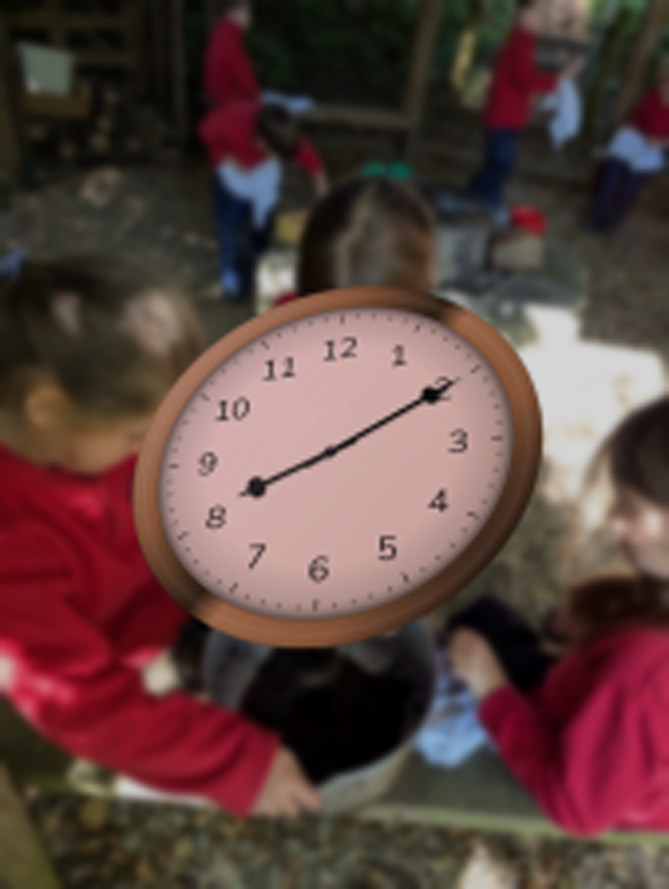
8:10
